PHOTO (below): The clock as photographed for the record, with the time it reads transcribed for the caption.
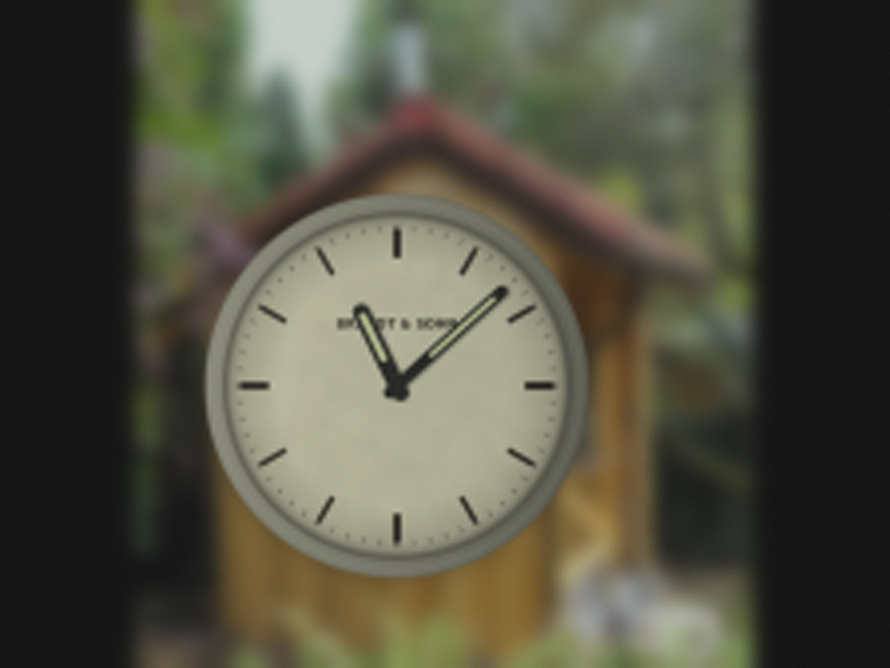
11:08
